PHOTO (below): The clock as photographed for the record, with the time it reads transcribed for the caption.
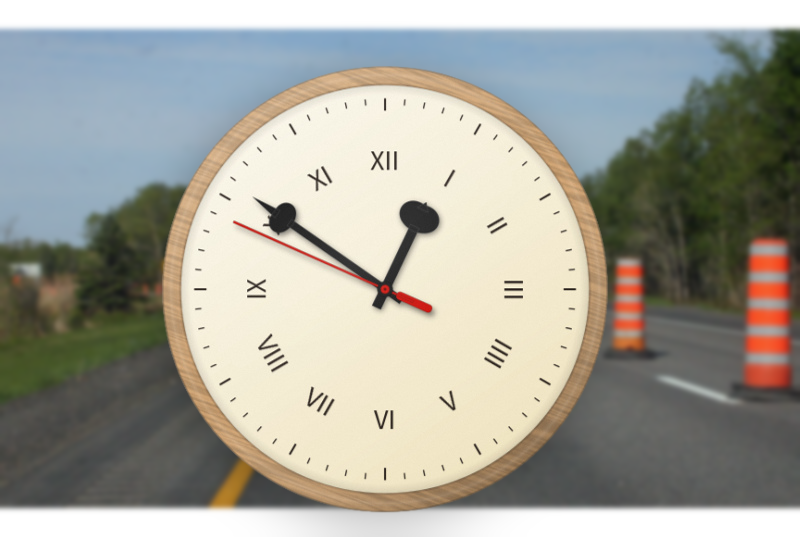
12:50:49
